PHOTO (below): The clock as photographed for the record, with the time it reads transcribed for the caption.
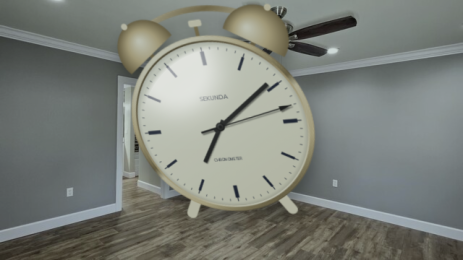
7:09:13
